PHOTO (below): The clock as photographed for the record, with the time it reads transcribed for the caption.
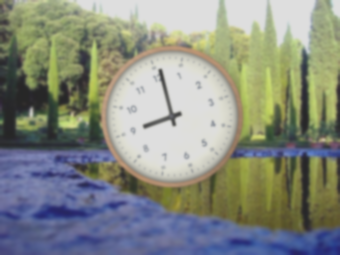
9:01
